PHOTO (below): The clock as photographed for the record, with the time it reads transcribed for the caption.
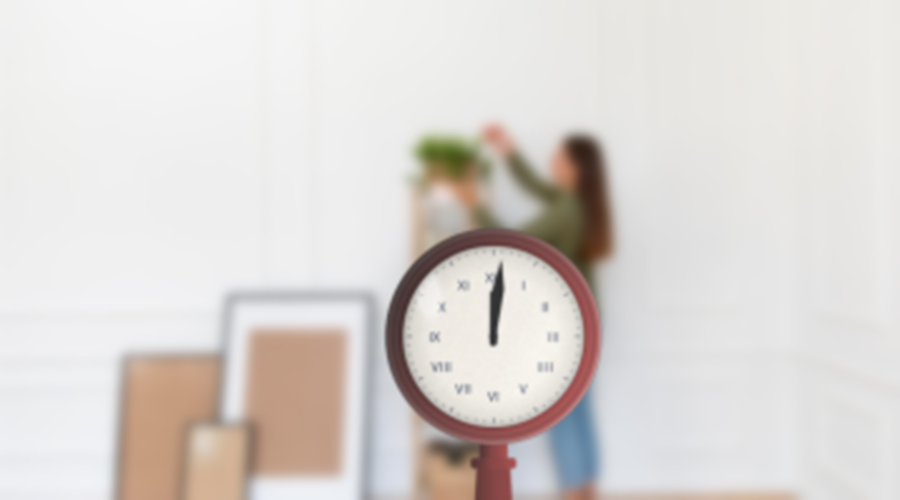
12:01
